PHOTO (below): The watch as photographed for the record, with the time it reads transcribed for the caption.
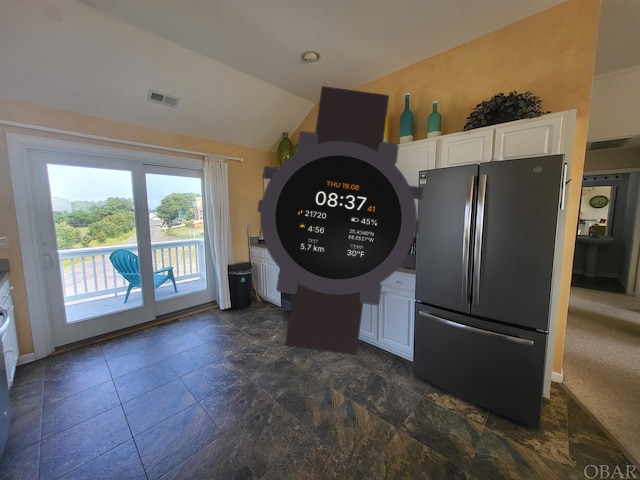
8:37:41
